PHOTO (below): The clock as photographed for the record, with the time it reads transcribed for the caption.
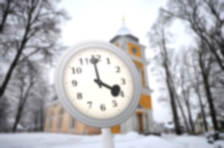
3:59
